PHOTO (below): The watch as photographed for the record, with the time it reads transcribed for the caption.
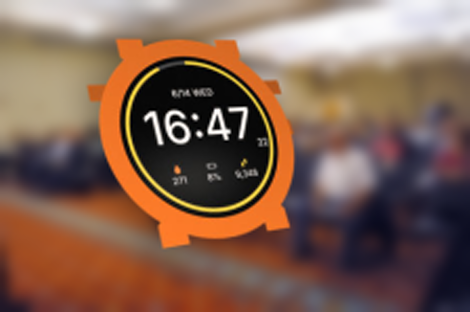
16:47
